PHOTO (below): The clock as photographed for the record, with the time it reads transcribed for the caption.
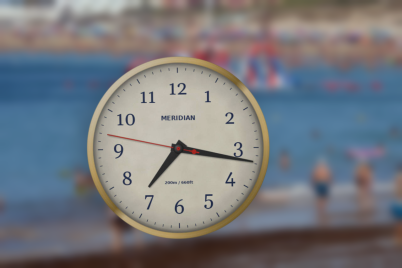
7:16:47
